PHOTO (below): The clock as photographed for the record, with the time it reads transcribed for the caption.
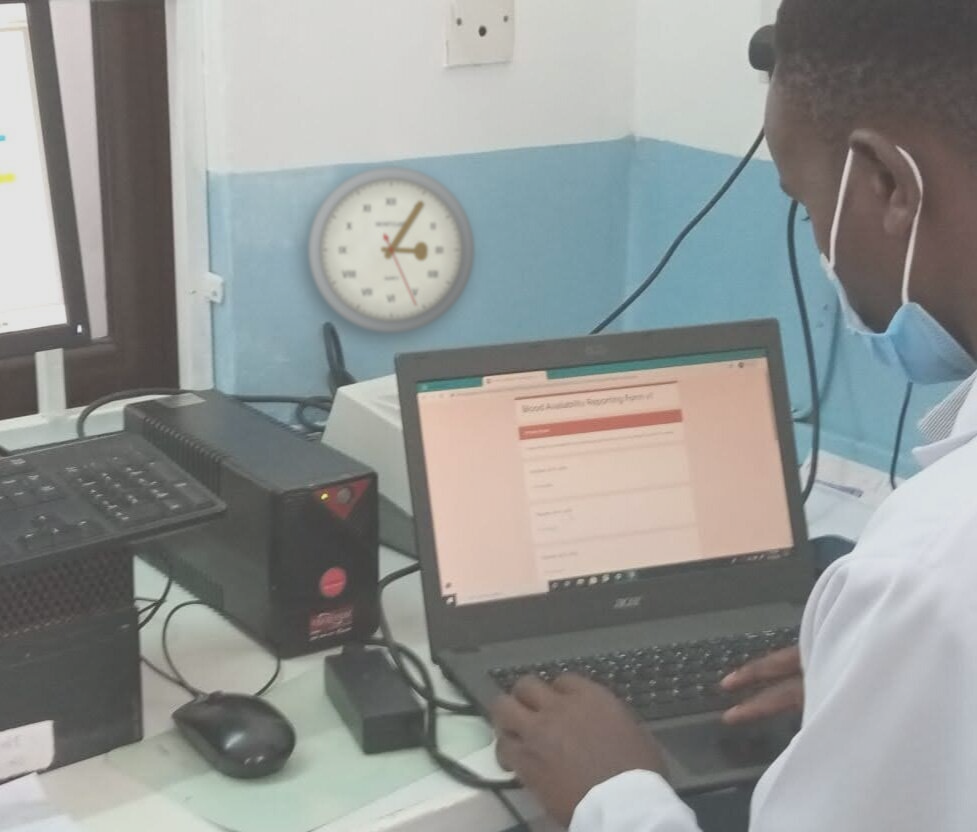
3:05:26
